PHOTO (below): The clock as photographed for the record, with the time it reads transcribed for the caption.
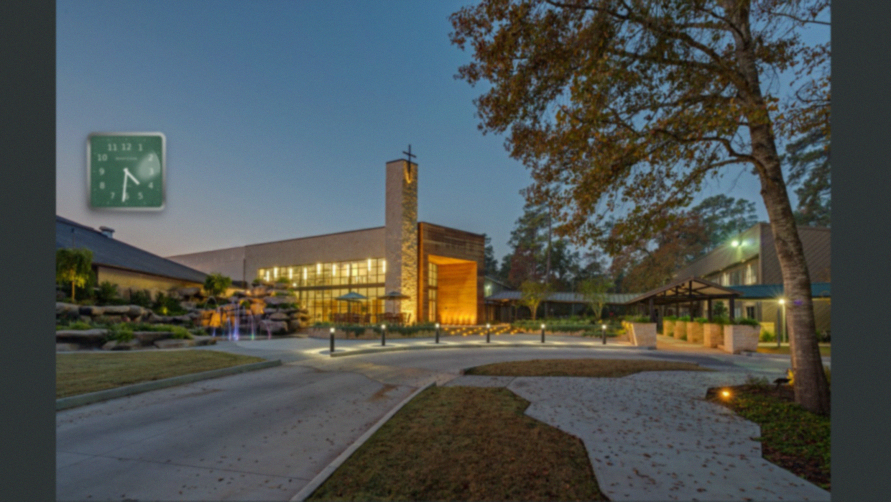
4:31
